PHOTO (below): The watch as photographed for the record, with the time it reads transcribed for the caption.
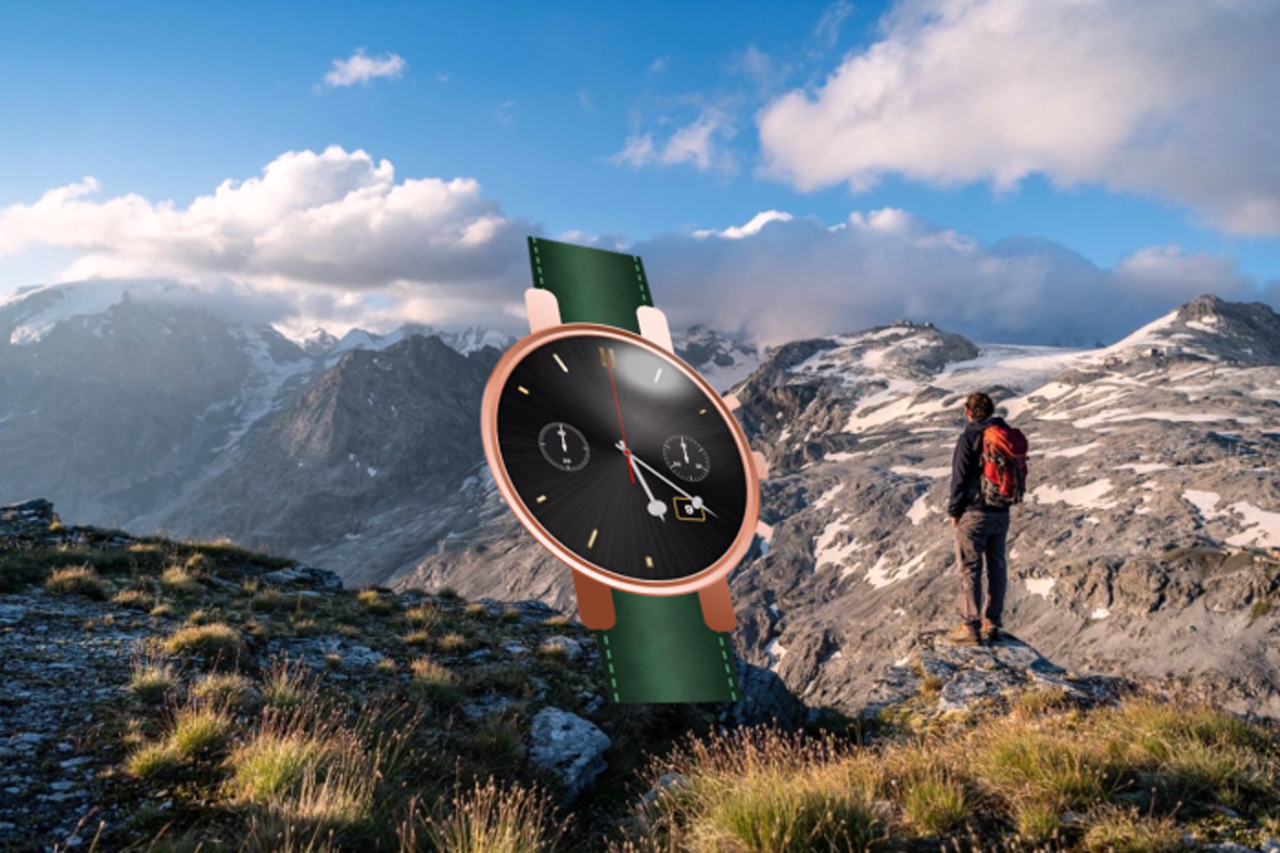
5:21
